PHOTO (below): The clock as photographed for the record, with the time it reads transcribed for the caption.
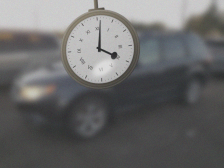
4:01
